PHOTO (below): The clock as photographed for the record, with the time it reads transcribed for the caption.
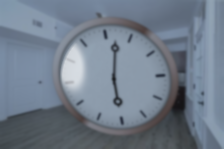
6:02
